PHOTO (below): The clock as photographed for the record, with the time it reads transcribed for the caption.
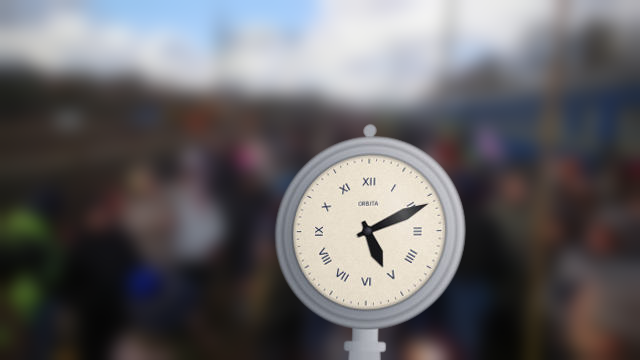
5:11
